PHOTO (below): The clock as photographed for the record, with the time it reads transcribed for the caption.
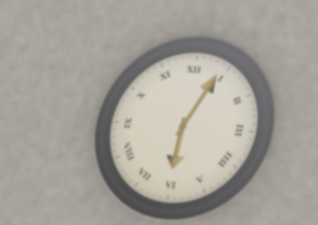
6:04
